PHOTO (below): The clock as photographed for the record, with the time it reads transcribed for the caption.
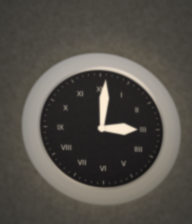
3:01
